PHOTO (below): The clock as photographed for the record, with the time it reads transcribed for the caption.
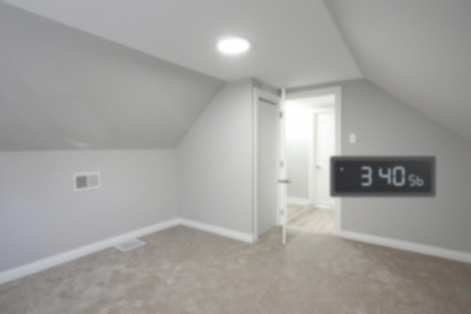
3:40
